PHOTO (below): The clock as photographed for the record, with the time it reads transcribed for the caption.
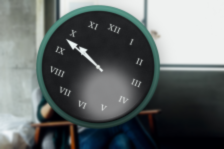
9:48
